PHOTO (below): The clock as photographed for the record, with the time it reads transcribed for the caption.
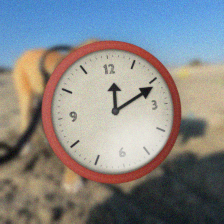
12:11
